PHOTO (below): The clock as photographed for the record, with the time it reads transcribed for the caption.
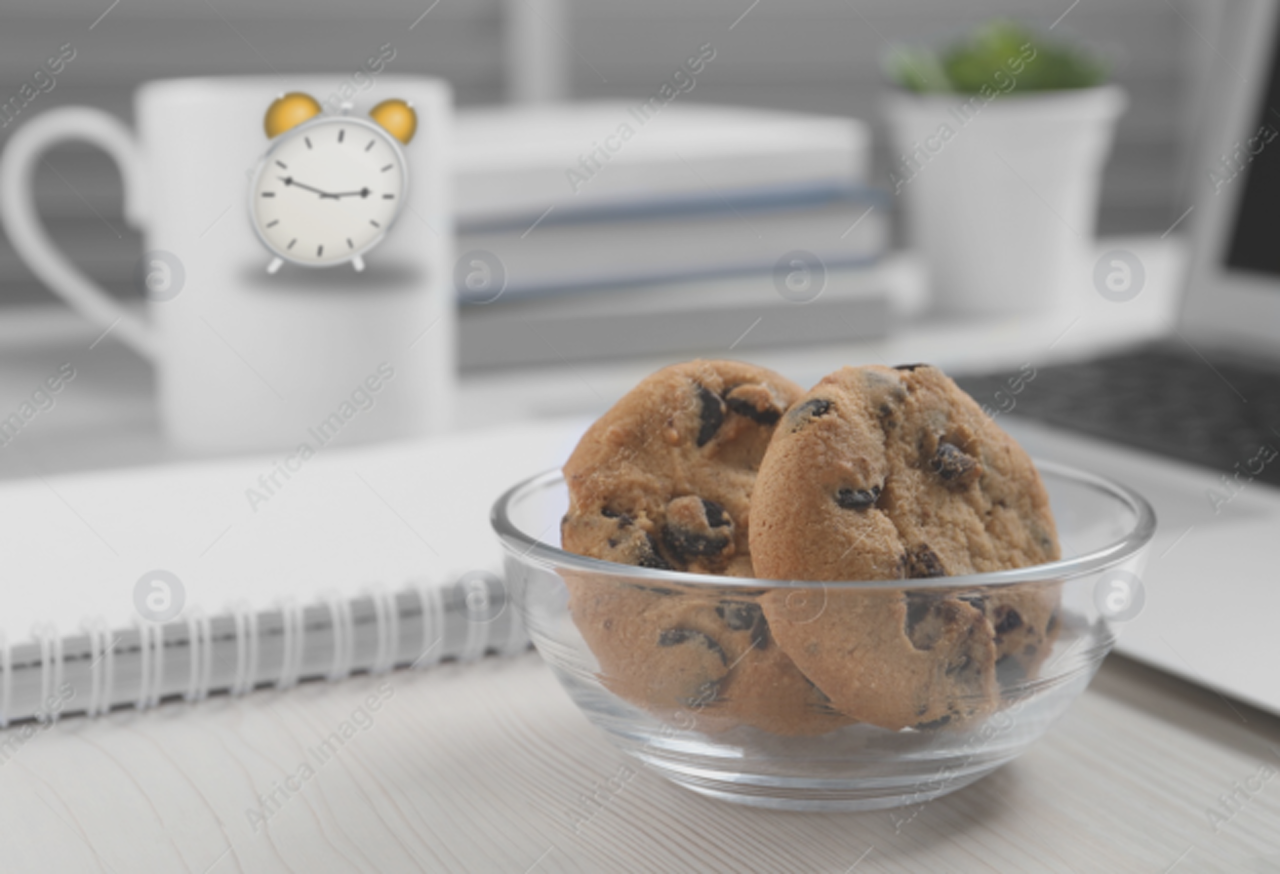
2:48
